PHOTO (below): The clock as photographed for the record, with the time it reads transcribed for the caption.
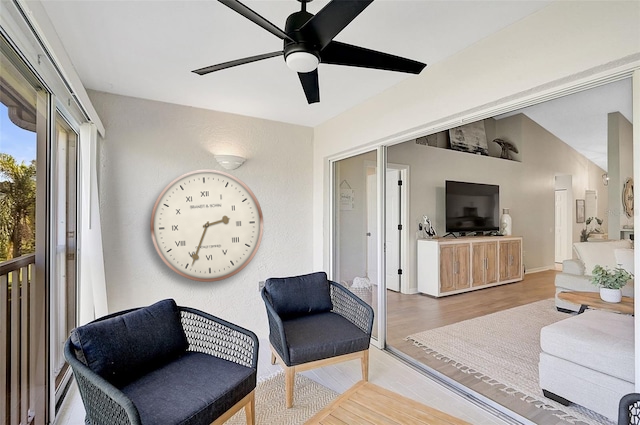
2:34
